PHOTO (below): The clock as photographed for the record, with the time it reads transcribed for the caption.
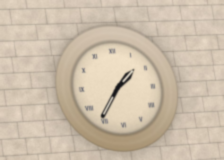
1:36
